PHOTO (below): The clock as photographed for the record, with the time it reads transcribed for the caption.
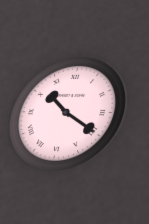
10:20
